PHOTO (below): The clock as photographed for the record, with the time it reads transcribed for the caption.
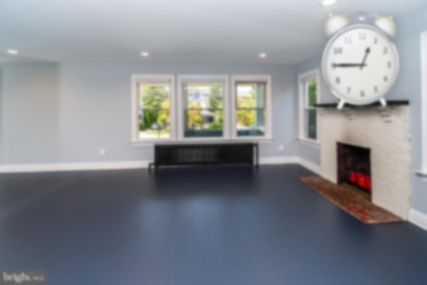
12:45
